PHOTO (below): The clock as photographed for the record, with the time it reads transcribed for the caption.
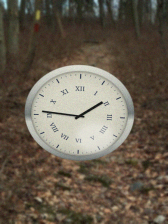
1:46
